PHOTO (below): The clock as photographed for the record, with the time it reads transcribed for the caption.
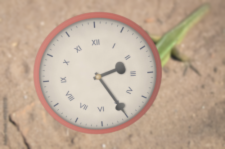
2:25
